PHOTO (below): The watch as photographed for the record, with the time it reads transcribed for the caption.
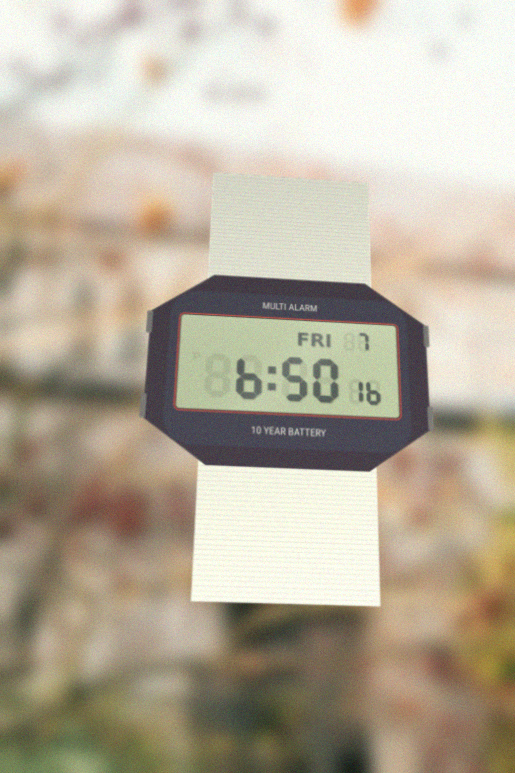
6:50:16
